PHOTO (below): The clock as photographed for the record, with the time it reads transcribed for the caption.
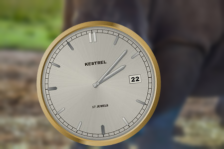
2:08
